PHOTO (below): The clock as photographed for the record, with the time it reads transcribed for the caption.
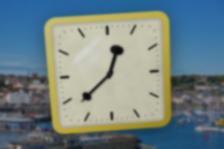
12:38
